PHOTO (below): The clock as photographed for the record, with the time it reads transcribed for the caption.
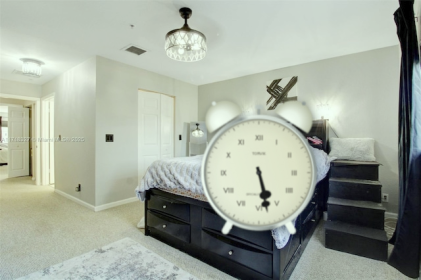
5:28
